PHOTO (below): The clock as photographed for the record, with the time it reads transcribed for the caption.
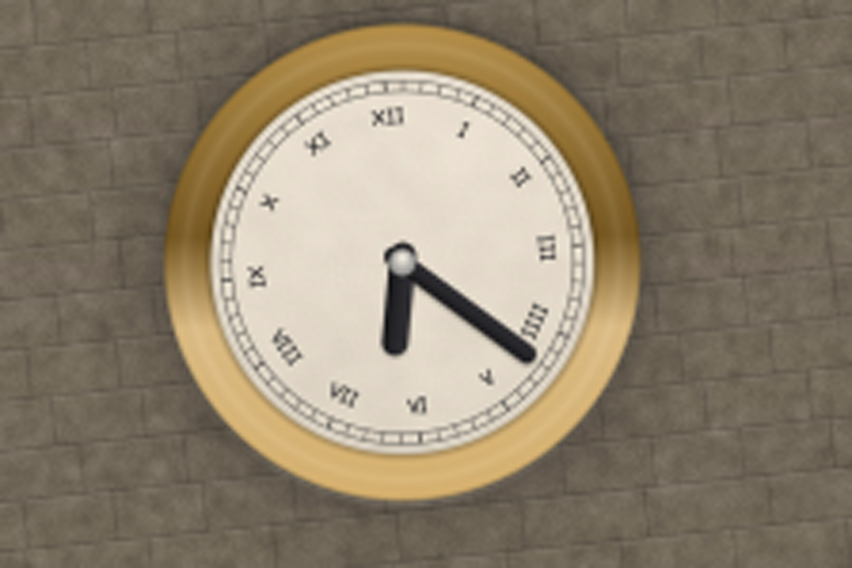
6:22
